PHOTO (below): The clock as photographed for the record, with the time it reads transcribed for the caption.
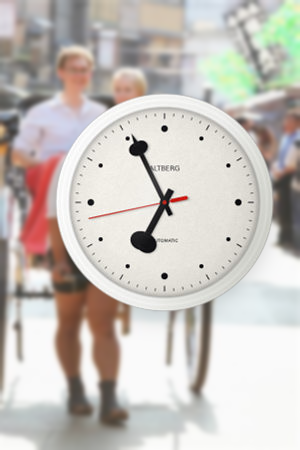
6:55:43
